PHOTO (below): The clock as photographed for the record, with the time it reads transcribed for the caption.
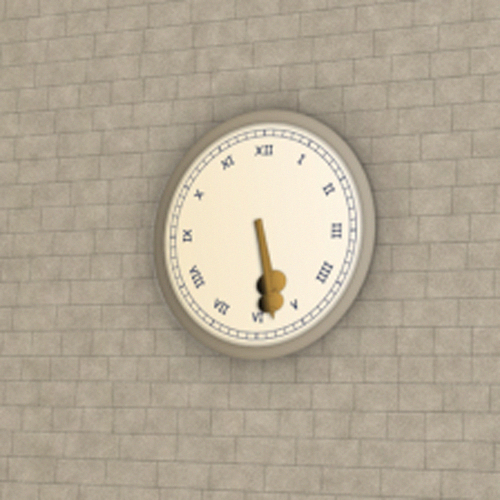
5:28
